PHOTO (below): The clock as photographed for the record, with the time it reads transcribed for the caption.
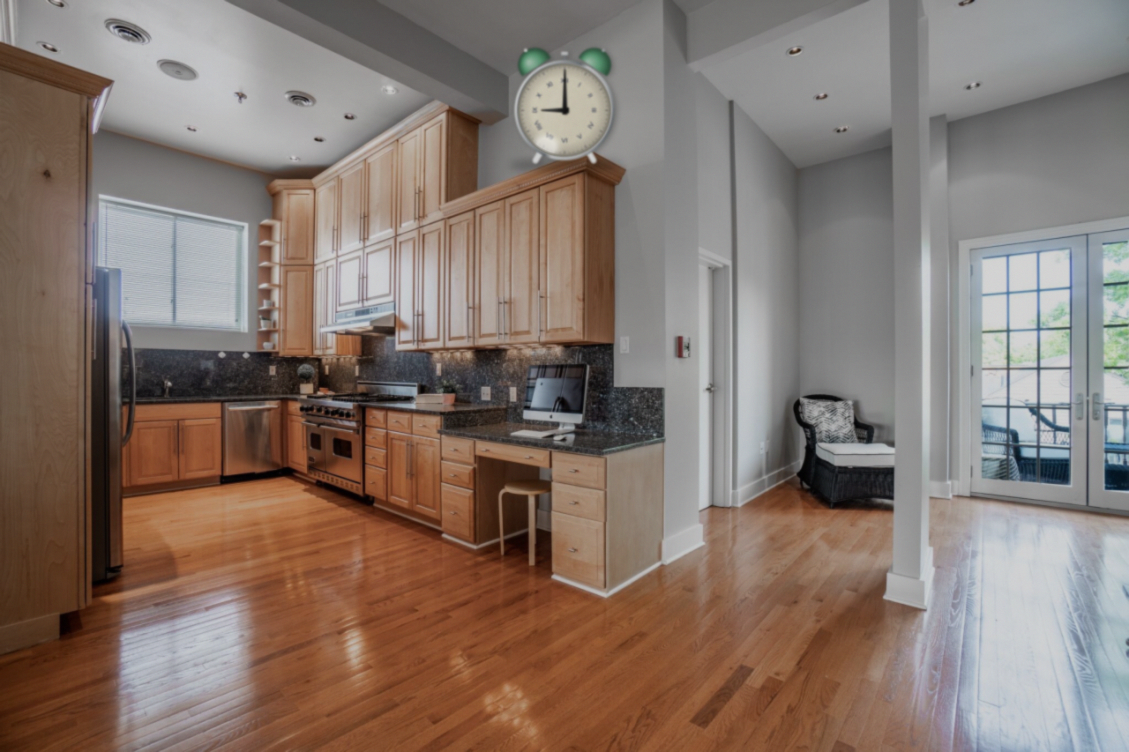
9:00
